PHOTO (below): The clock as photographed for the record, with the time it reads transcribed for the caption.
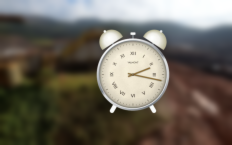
2:17
